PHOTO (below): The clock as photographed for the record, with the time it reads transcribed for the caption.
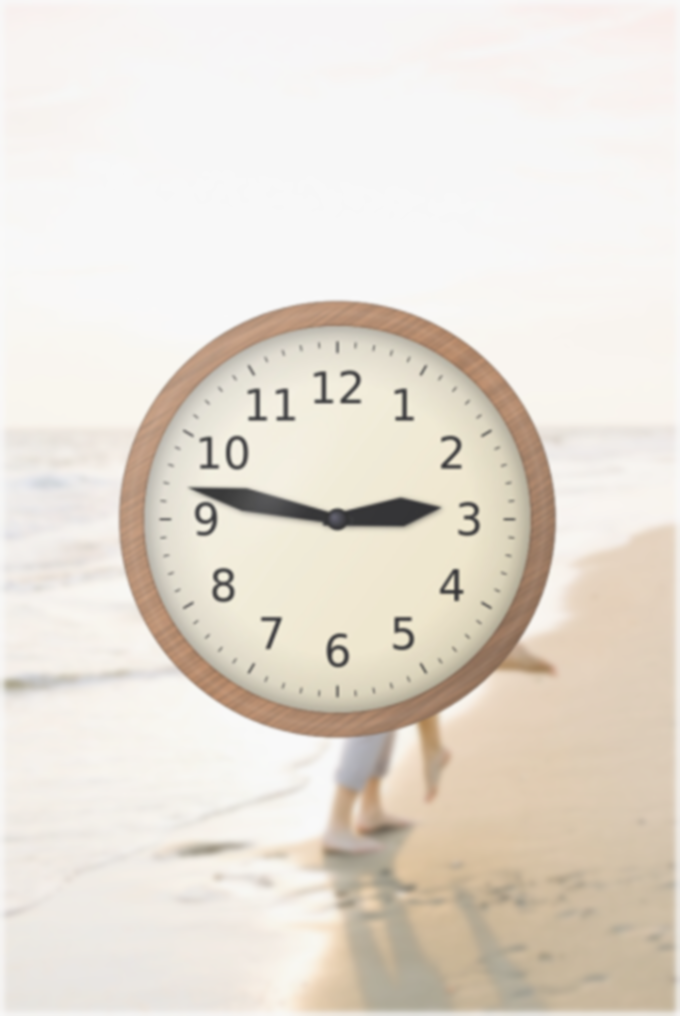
2:47
